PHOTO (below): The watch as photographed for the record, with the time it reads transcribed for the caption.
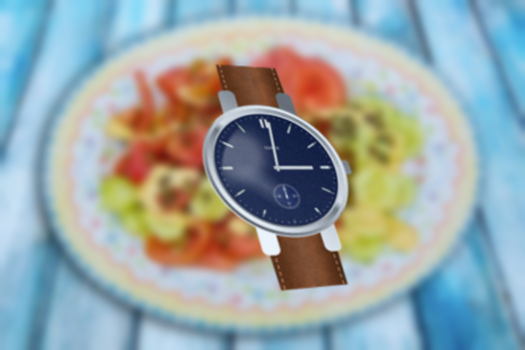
3:01
